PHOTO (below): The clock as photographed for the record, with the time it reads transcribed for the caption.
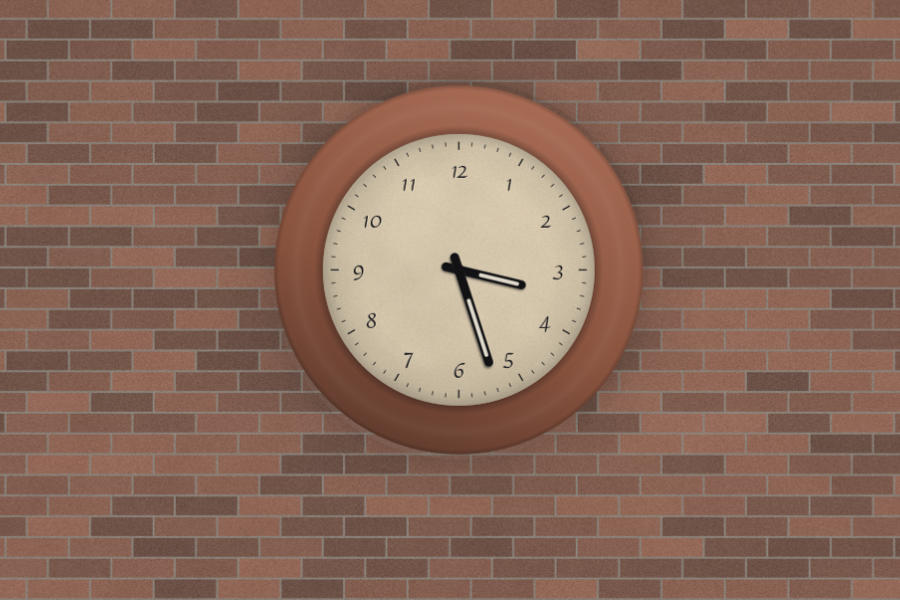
3:27
